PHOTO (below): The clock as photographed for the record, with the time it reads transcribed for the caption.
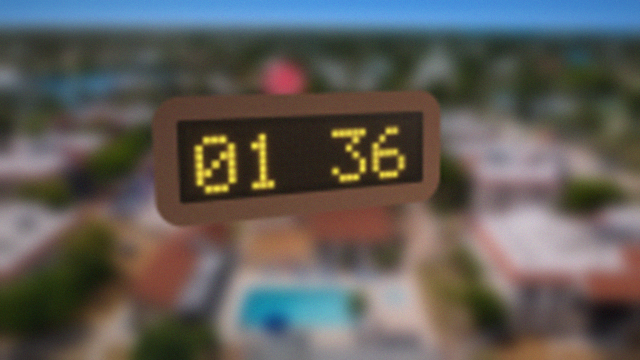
1:36
